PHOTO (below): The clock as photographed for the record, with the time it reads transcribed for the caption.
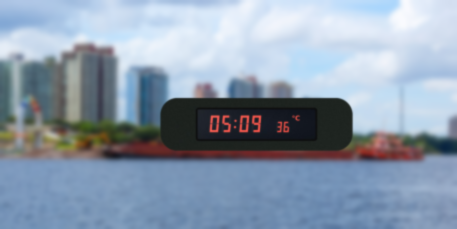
5:09
